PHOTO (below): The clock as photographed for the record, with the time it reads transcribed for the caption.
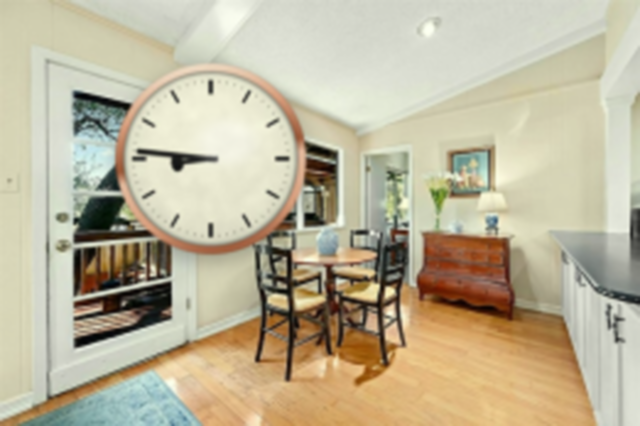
8:46
